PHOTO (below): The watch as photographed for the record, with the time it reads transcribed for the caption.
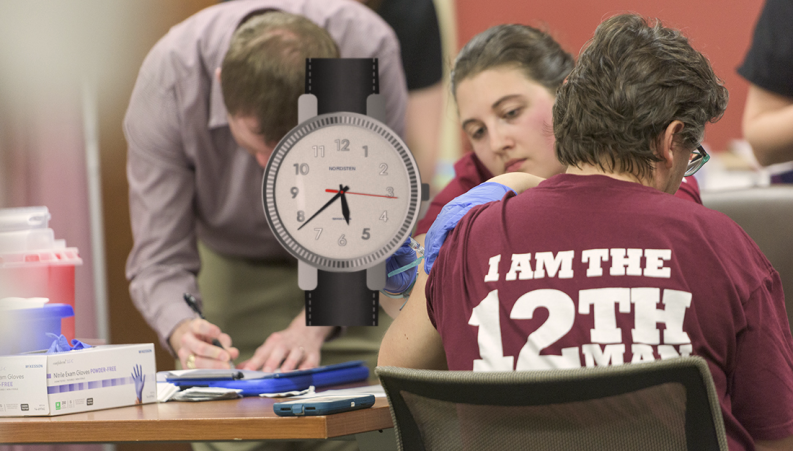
5:38:16
